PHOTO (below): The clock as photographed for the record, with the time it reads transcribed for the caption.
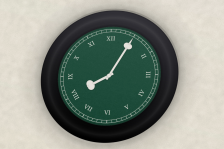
8:05
